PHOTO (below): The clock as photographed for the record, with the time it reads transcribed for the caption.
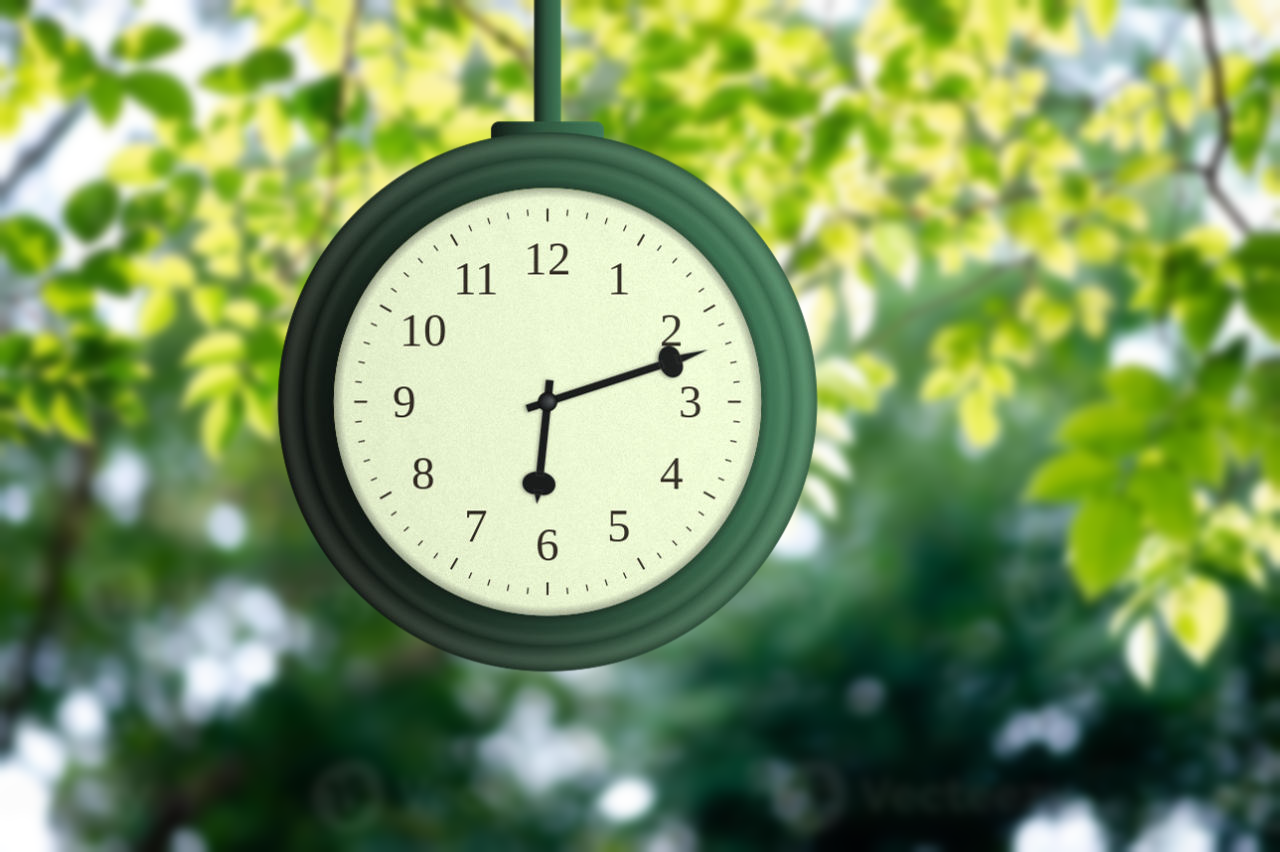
6:12
